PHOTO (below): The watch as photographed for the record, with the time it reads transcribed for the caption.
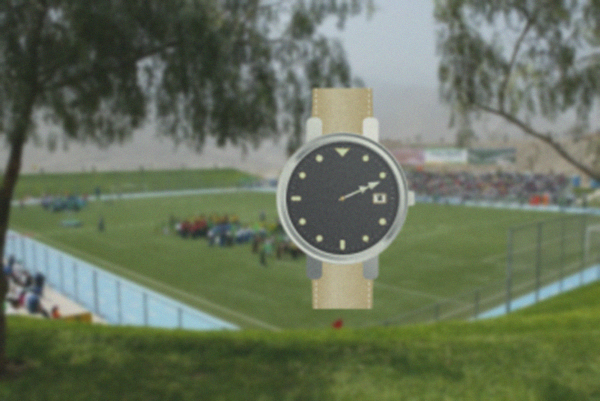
2:11
